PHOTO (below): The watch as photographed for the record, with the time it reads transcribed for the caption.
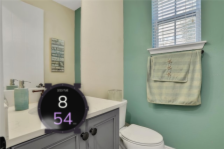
8:54
